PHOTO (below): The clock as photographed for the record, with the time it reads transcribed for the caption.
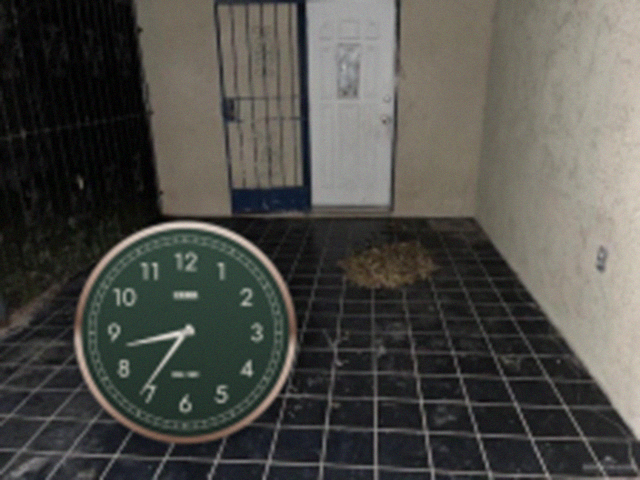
8:36
